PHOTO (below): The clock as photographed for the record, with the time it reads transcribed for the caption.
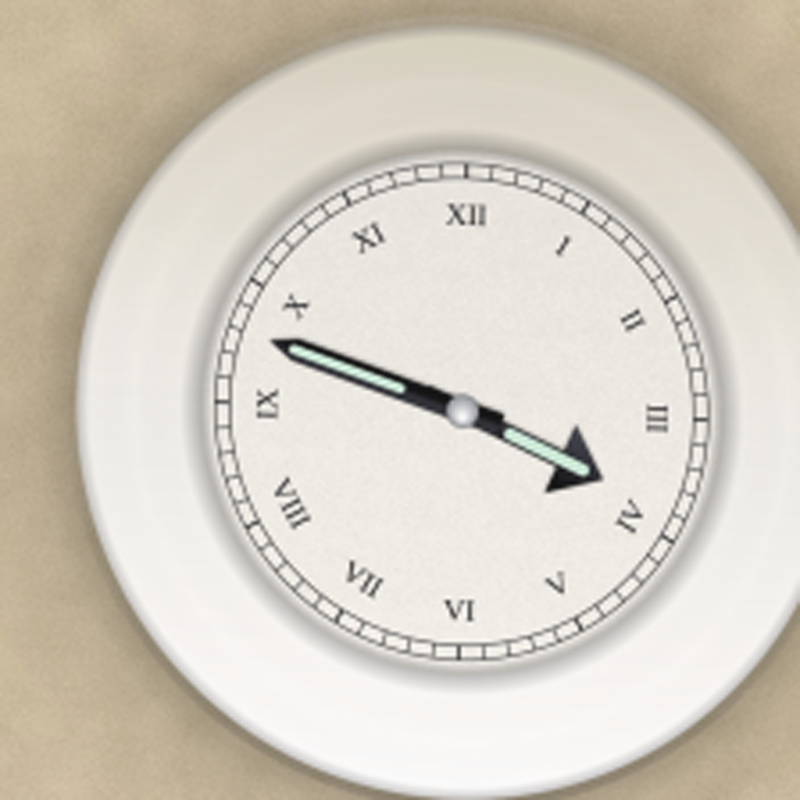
3:48
